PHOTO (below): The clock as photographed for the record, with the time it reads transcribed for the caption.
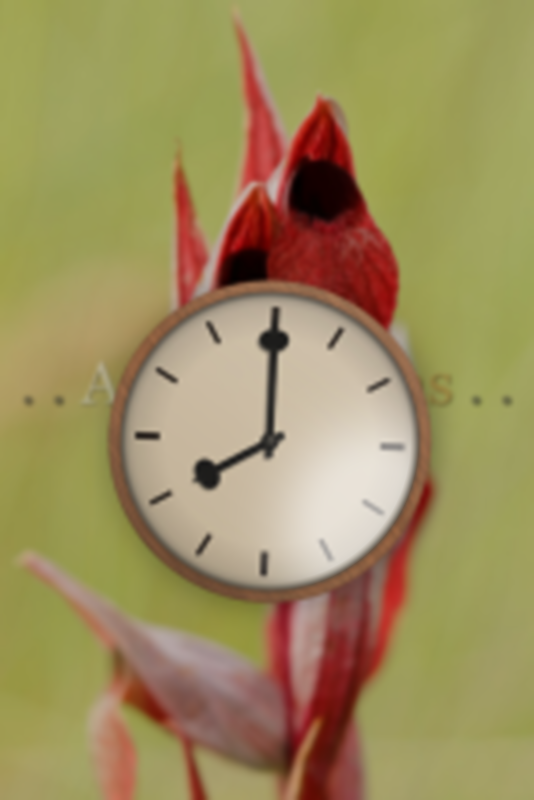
8:00
